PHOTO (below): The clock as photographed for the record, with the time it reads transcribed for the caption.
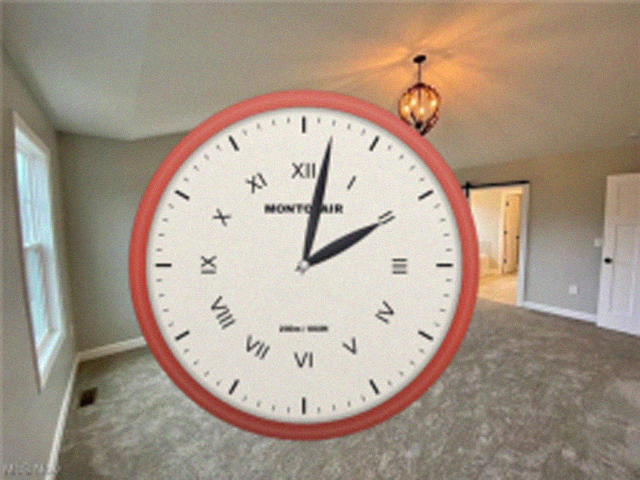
2:02
